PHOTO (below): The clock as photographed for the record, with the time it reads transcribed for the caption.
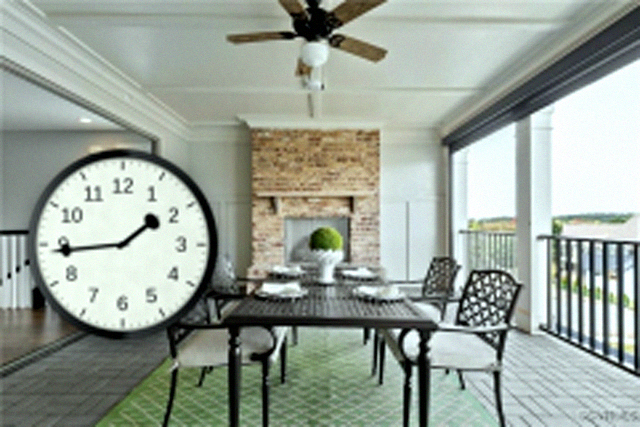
1:44
